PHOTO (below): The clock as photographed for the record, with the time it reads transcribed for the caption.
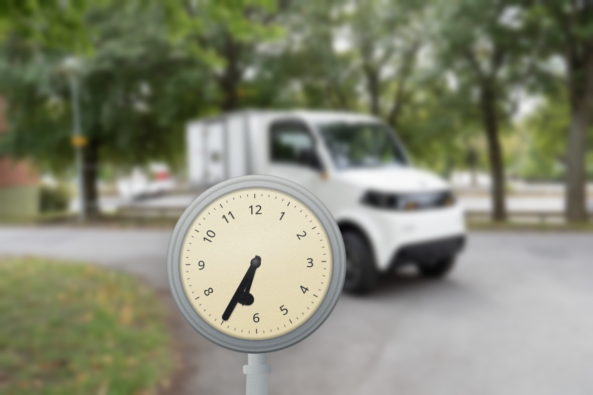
6:35
